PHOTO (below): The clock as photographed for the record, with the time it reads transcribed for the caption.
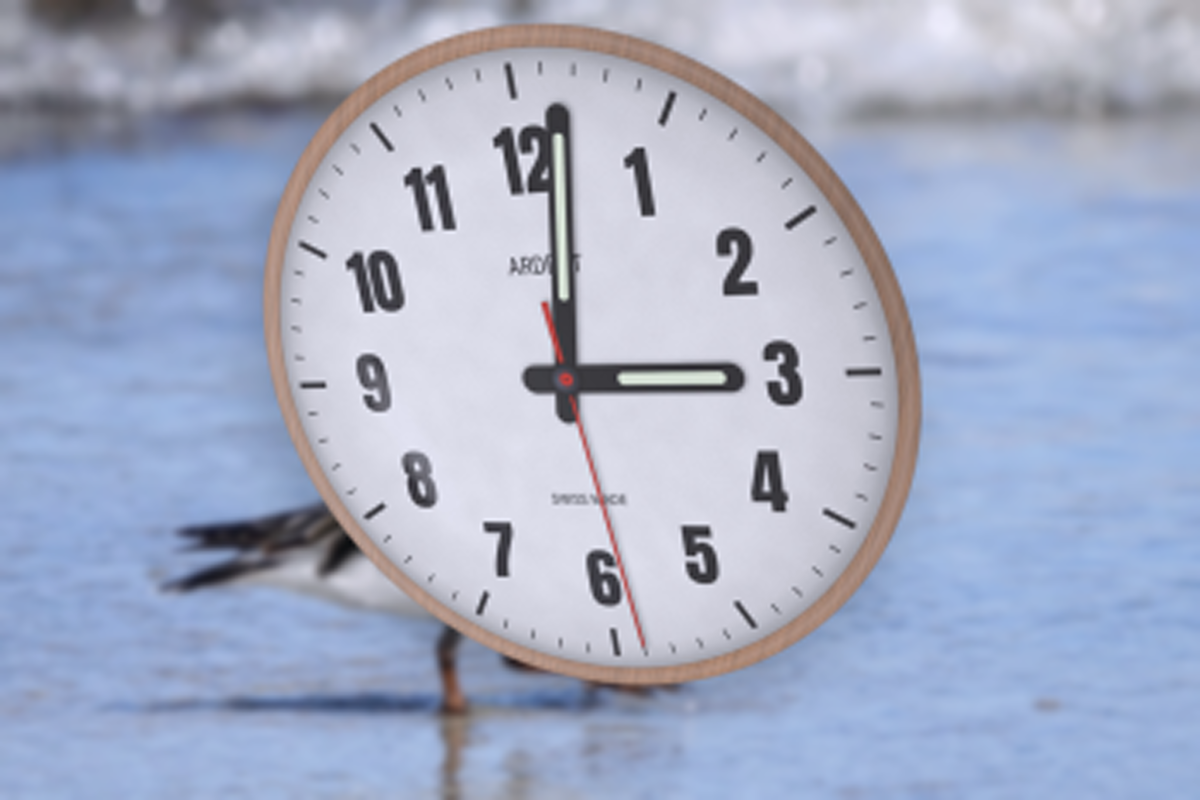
3:01:29
